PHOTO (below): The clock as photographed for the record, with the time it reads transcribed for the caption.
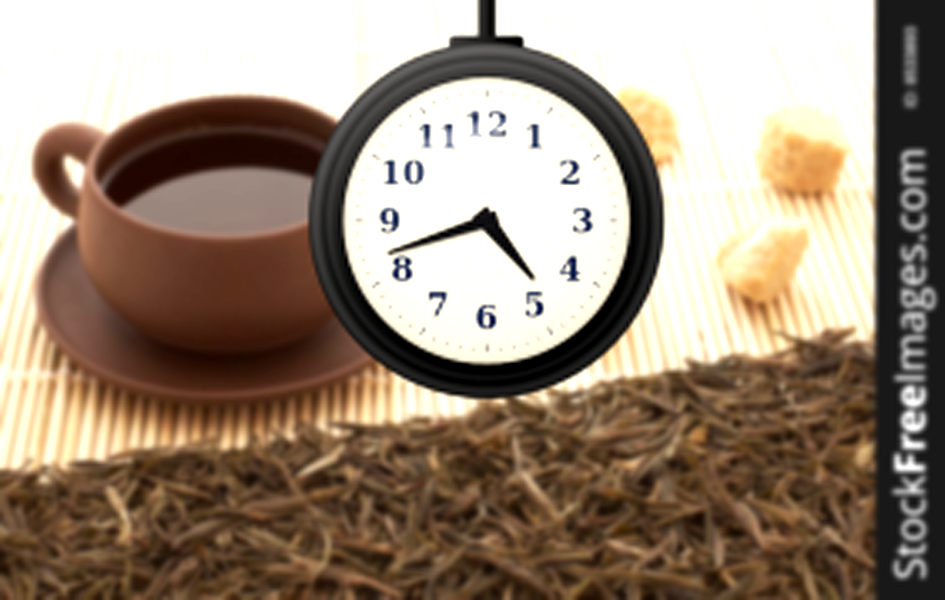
4:42
